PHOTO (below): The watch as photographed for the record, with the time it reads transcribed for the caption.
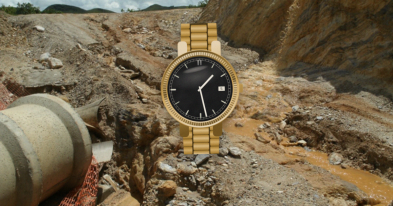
1:28
